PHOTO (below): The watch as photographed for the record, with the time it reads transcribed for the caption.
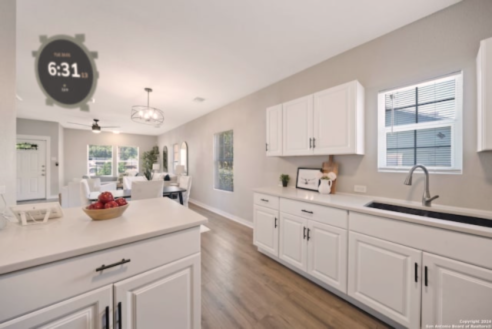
6:31
